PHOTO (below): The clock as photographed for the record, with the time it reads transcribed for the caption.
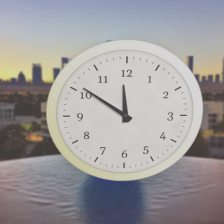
11:51
